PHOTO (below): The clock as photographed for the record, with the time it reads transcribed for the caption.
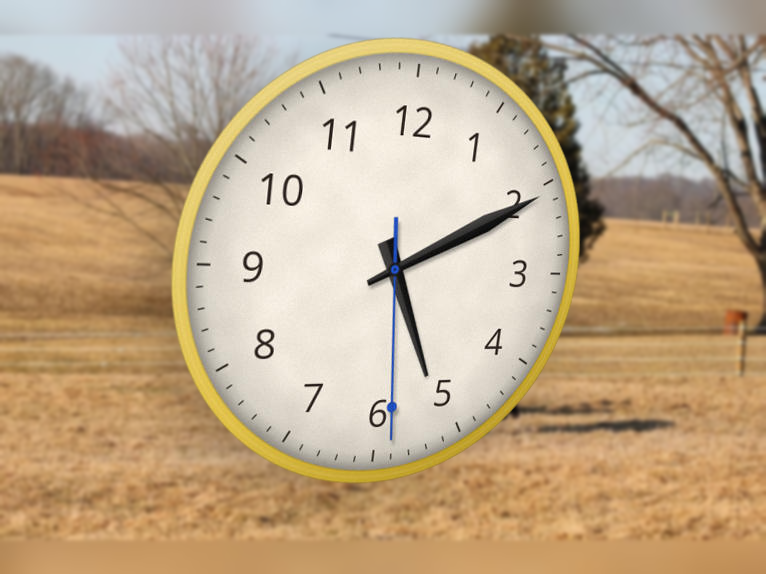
5:10:29
